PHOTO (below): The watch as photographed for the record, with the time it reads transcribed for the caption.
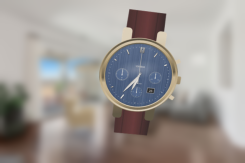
6:36
